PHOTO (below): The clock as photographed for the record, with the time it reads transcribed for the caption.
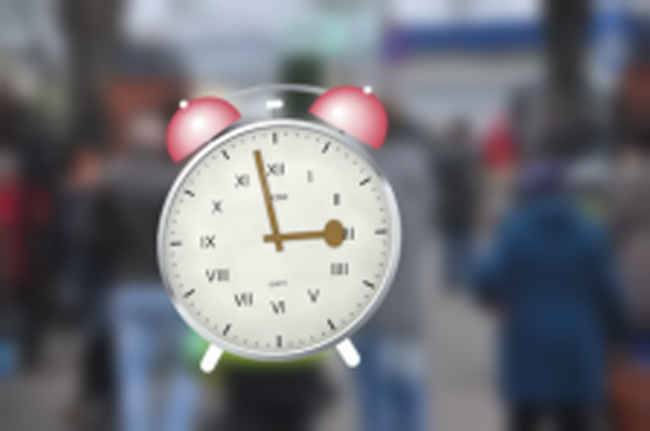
2:58
